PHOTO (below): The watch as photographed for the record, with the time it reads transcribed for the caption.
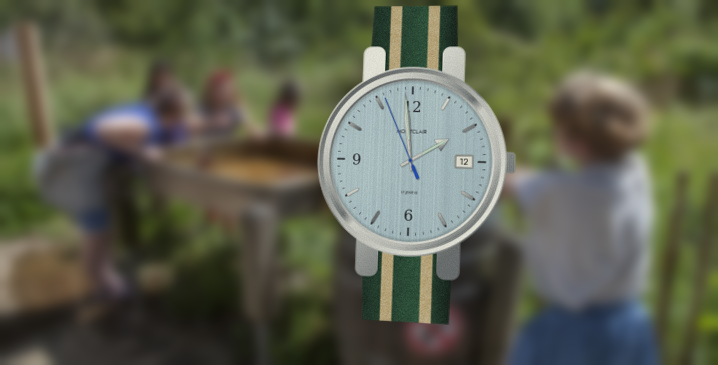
1:58:56
